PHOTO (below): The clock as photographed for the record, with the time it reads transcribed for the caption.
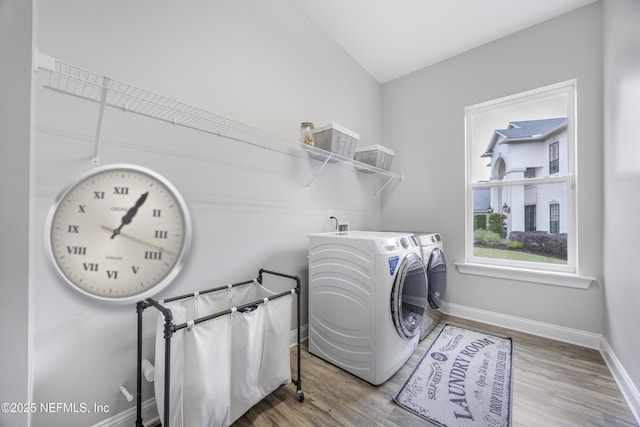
1:05:18
